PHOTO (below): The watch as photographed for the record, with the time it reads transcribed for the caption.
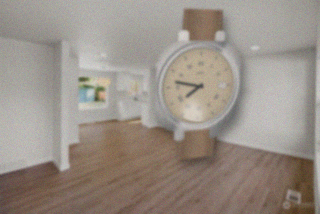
7:47
